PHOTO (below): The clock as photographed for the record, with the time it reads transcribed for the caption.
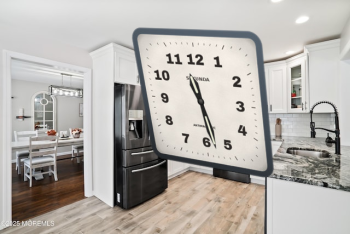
11:28
